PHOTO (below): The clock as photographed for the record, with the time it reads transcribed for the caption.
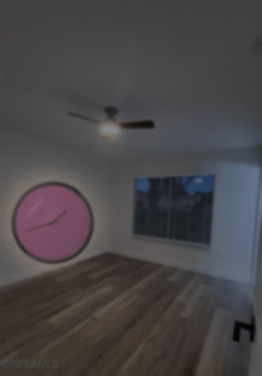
1:42
